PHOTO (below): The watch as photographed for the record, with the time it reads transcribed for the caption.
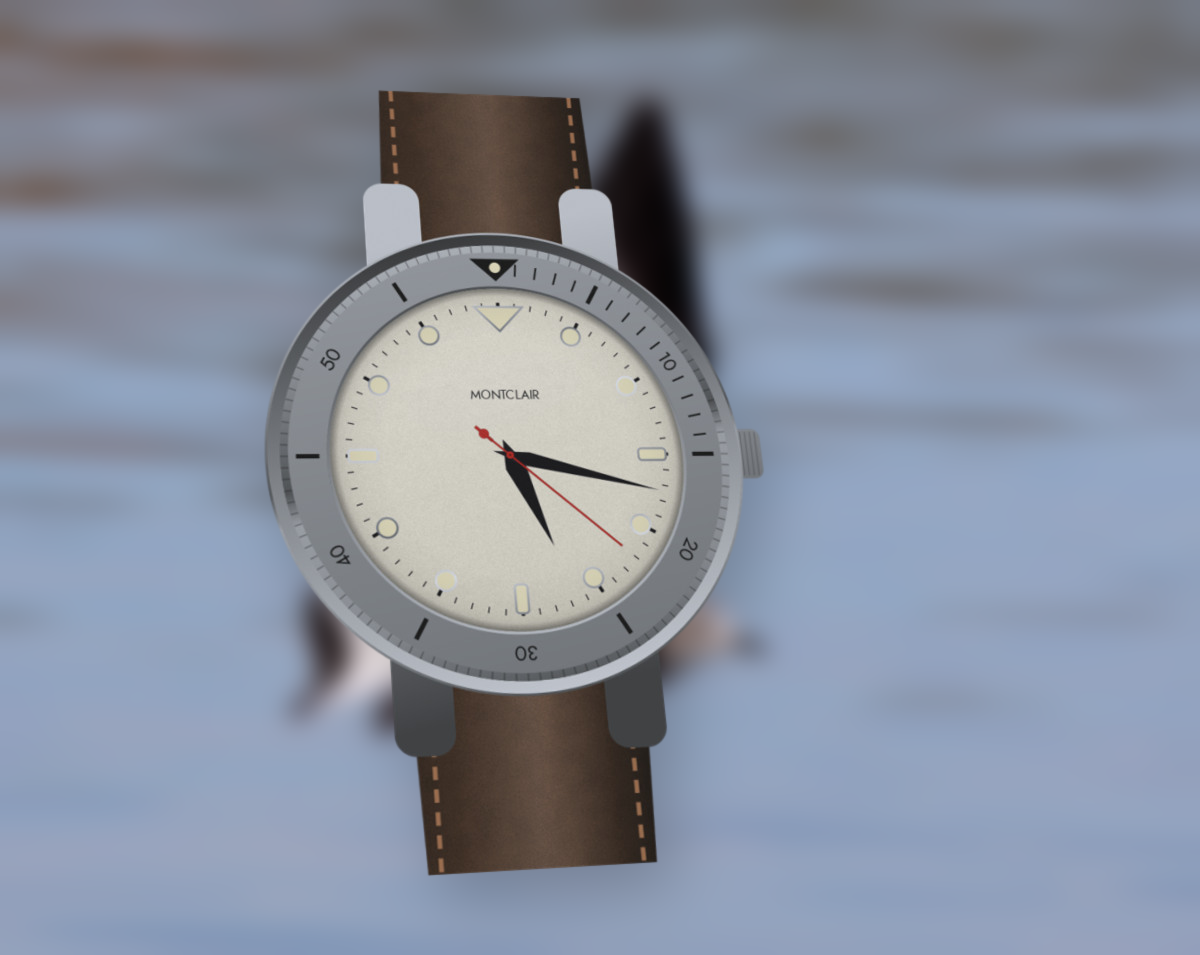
5:17:22
